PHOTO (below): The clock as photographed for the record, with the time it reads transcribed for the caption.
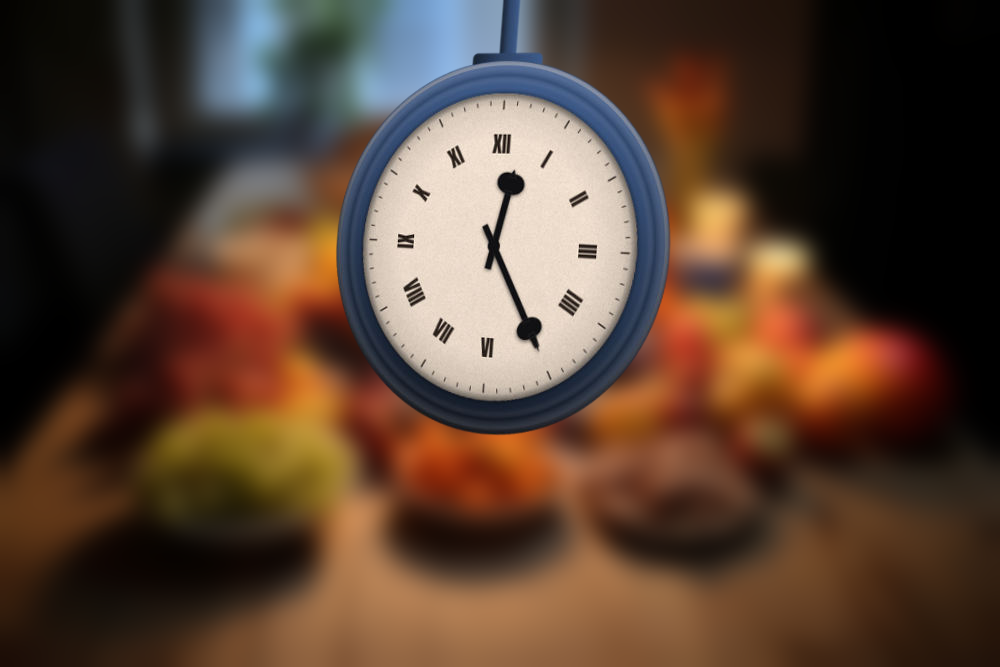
12:25
